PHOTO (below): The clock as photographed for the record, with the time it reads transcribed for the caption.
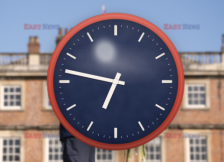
6:47
